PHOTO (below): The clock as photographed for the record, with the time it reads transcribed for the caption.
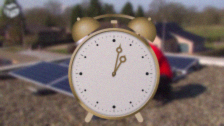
1:02
